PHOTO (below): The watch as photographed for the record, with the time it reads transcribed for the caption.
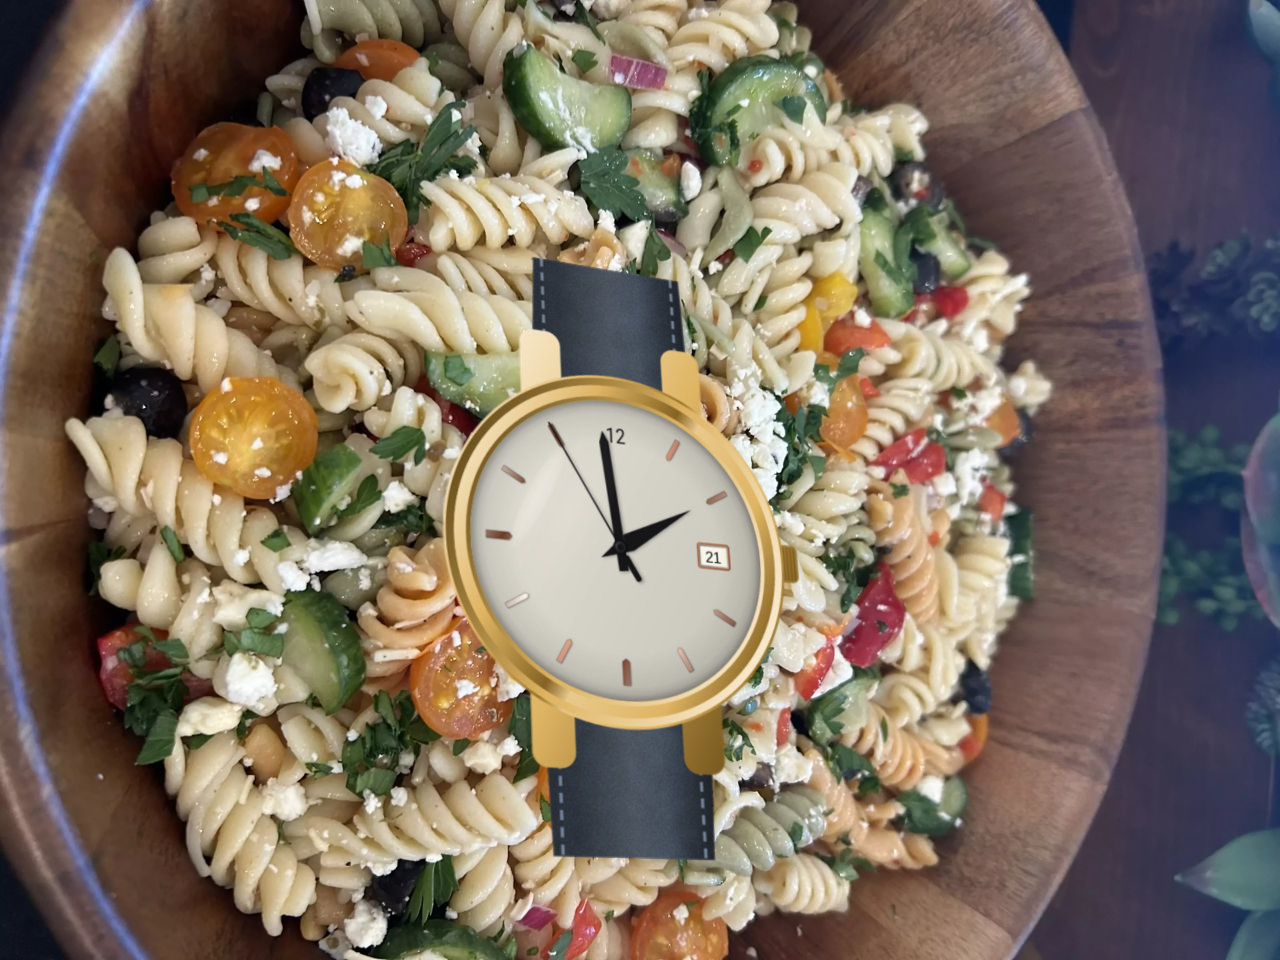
1:58:55
